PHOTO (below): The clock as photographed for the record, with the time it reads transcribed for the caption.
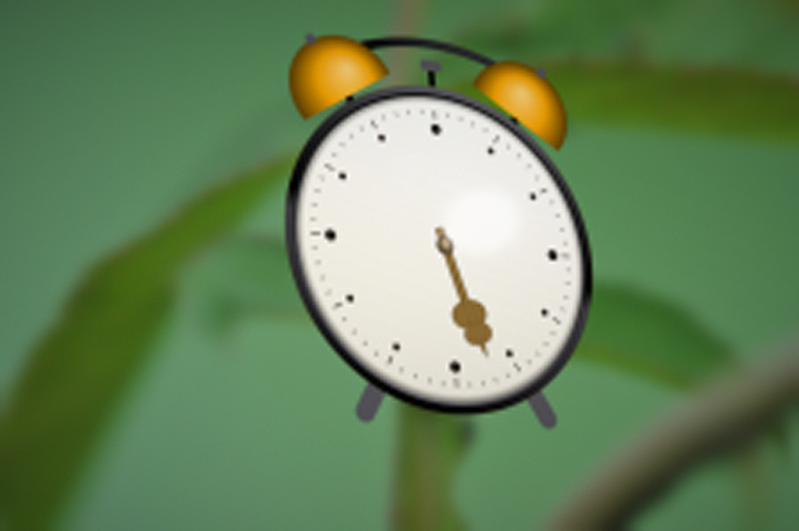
5:27
